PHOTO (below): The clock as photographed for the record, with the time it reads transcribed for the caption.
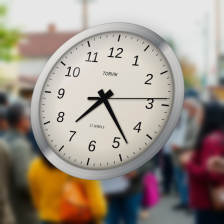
7:23:14
